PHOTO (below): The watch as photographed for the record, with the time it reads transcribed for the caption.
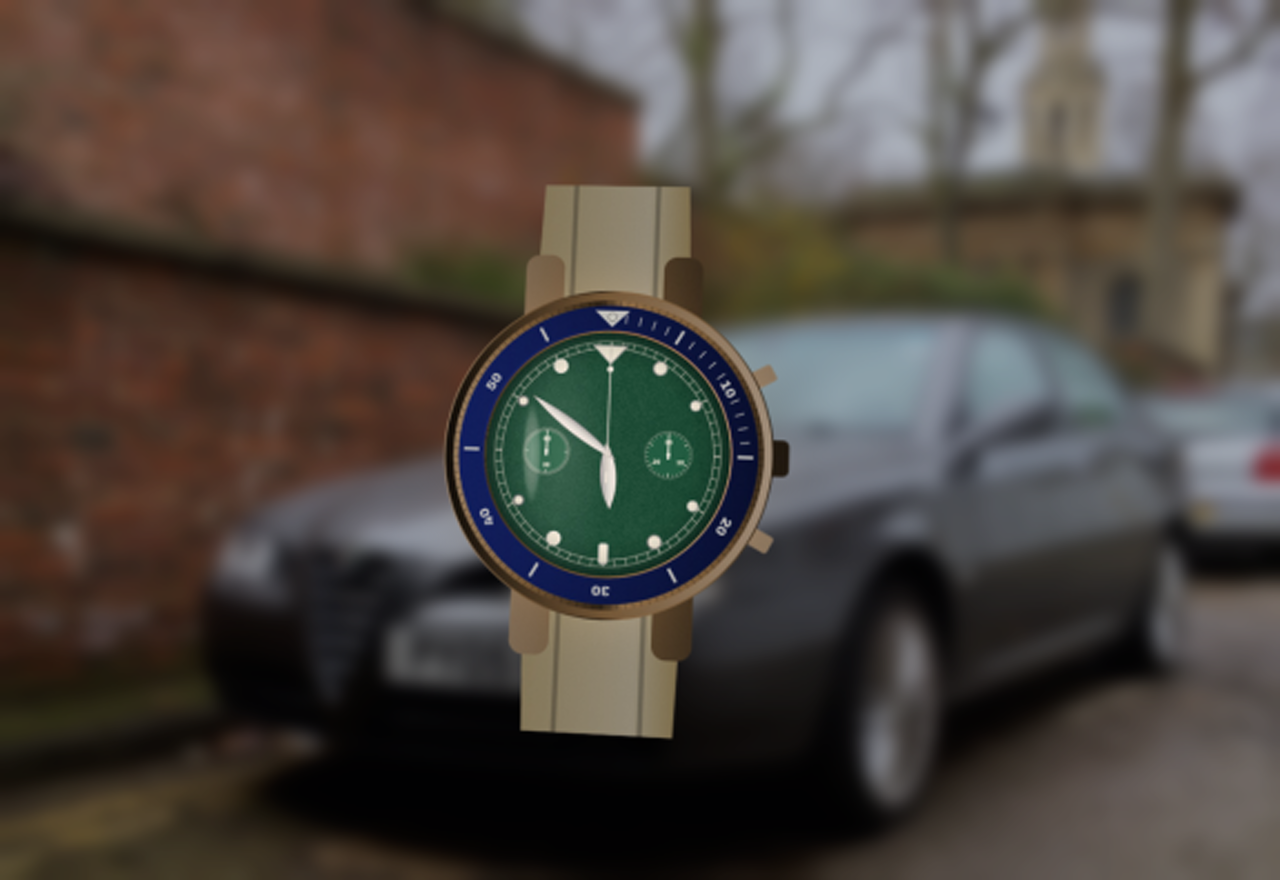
5:51
